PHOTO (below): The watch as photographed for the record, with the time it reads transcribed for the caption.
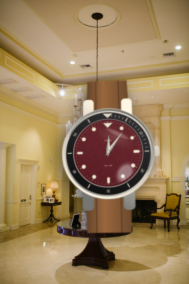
12:06
